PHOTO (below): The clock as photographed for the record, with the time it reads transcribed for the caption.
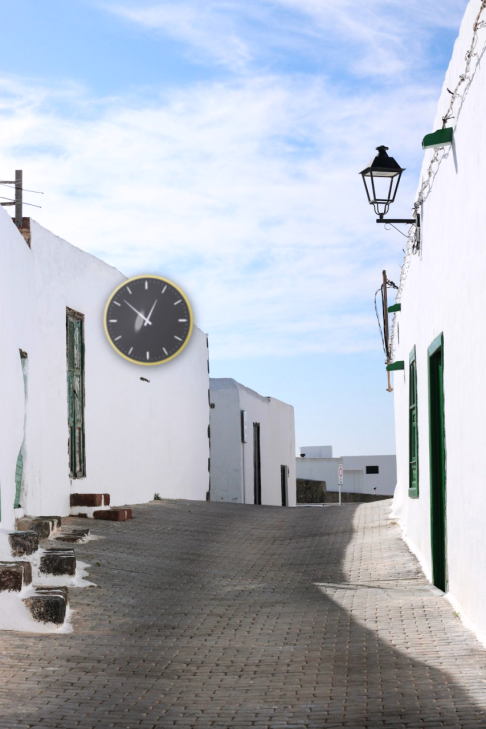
12:52
